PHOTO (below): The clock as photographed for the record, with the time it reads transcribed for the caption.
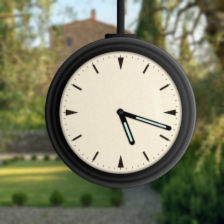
5:18
